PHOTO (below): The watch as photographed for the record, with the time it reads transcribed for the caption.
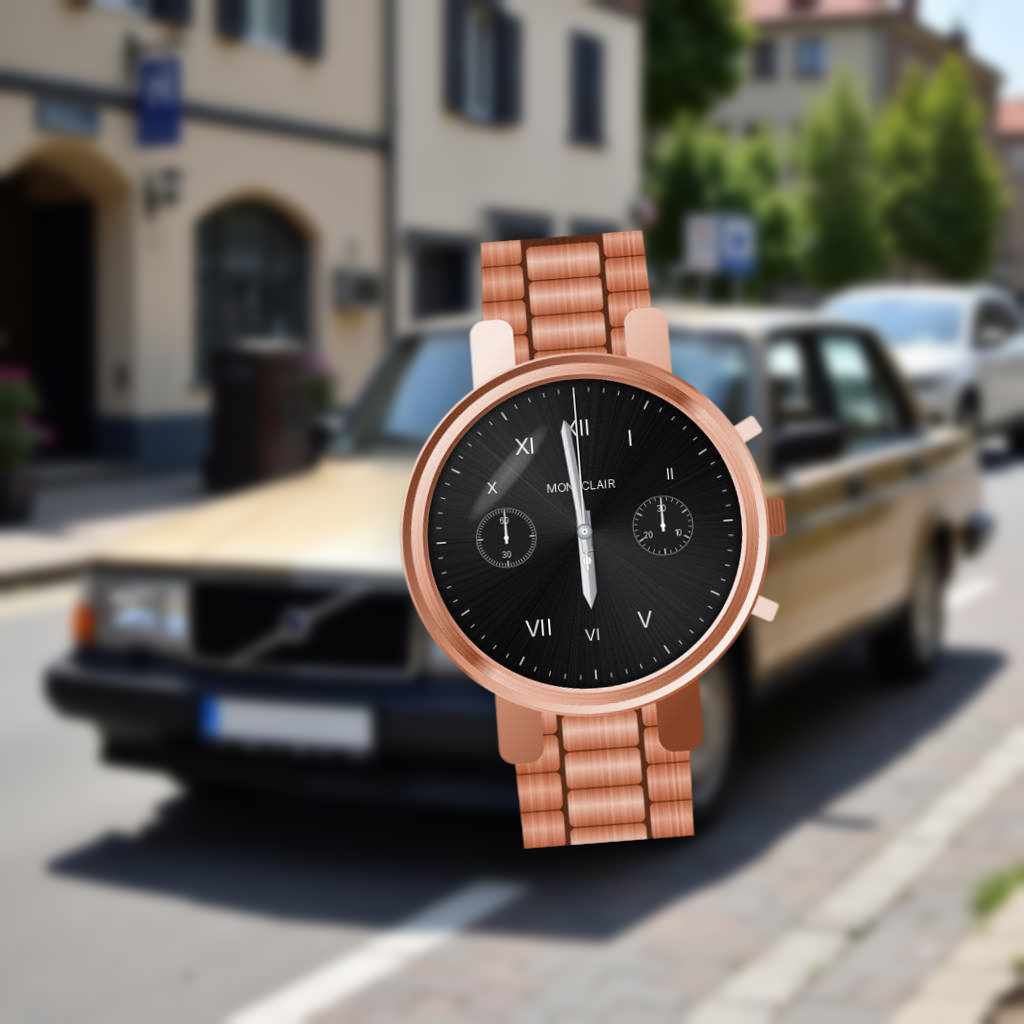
5:59
